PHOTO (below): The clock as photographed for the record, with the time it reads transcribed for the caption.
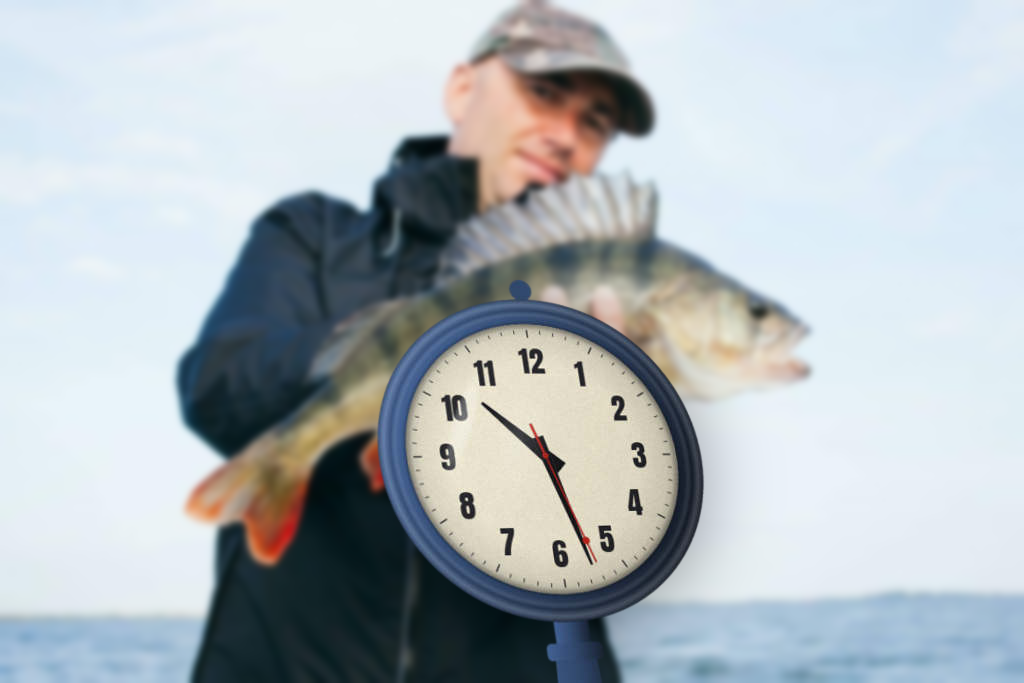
10:27:27
